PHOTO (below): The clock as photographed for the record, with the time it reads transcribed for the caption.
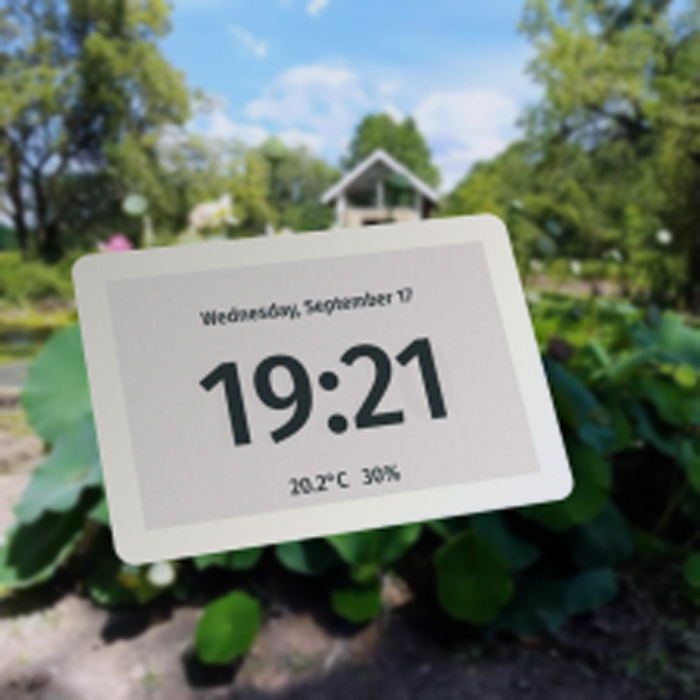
19:21
